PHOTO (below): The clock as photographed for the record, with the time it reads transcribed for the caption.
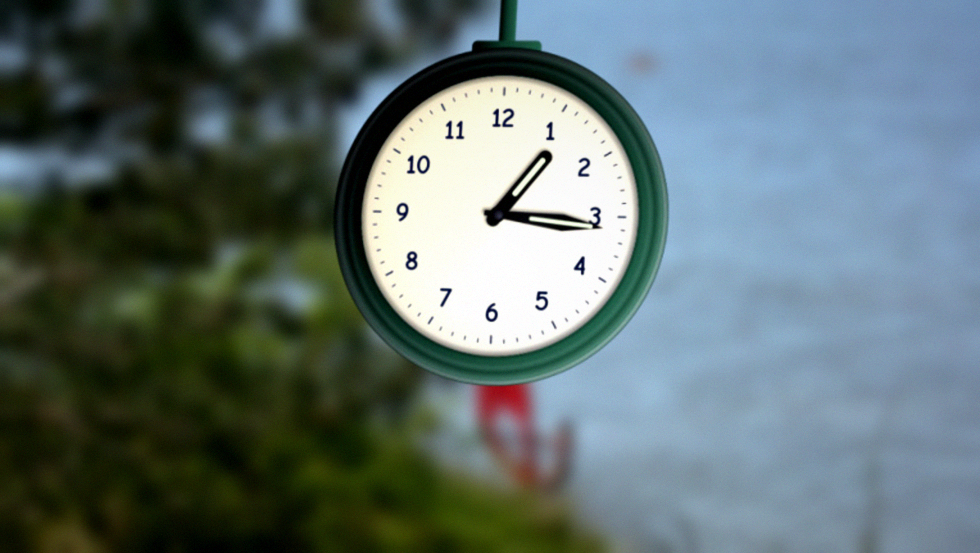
1:16
